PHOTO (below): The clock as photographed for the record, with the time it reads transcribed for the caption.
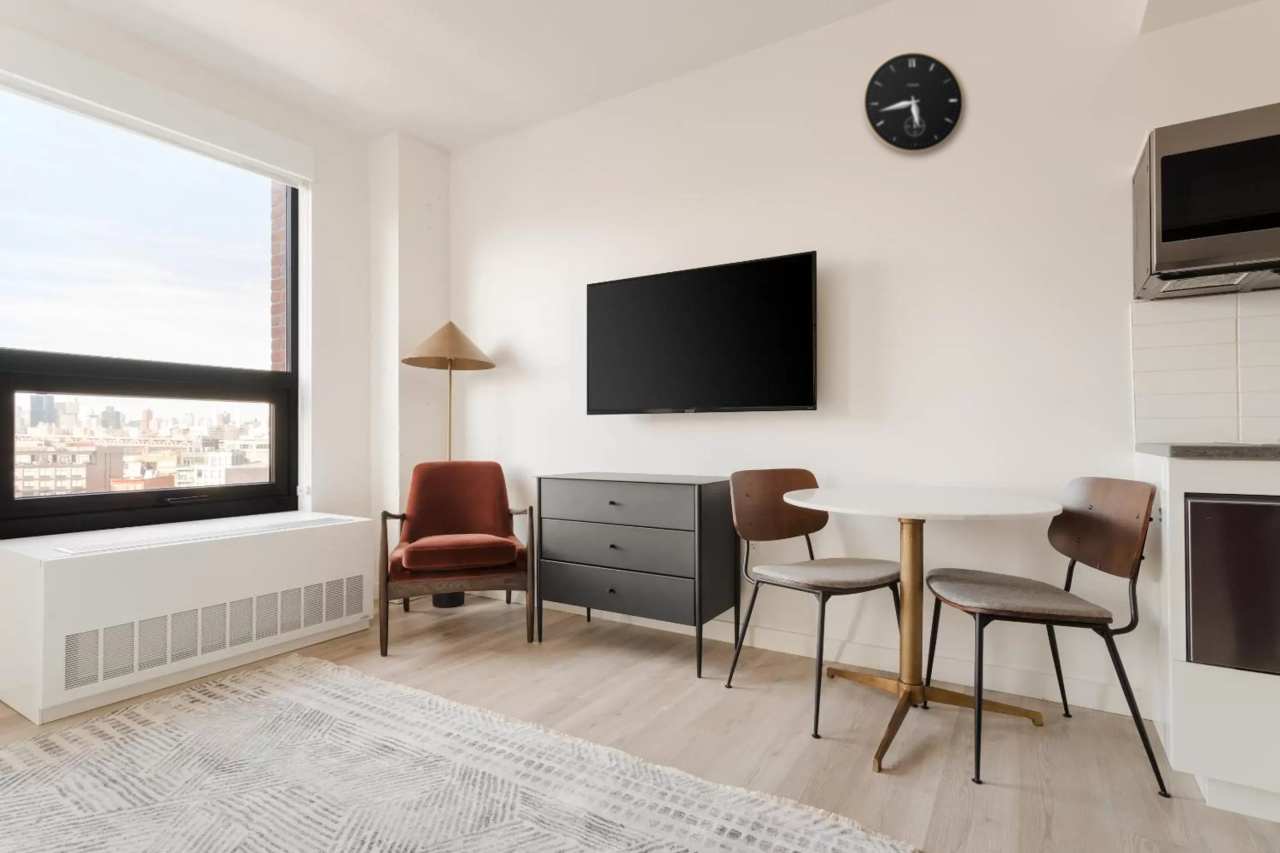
5:43
